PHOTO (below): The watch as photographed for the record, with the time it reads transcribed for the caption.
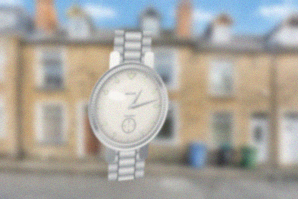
1:13
